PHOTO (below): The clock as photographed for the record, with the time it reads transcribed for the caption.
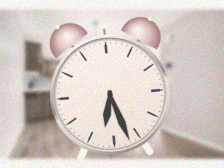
6:27
